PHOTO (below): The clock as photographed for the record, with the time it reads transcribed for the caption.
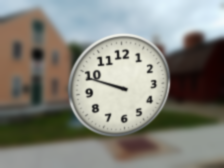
9:49
